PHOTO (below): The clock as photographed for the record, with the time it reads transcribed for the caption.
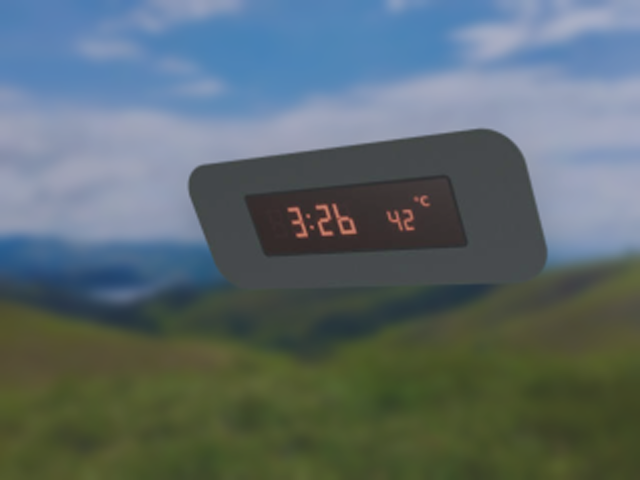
3:26
